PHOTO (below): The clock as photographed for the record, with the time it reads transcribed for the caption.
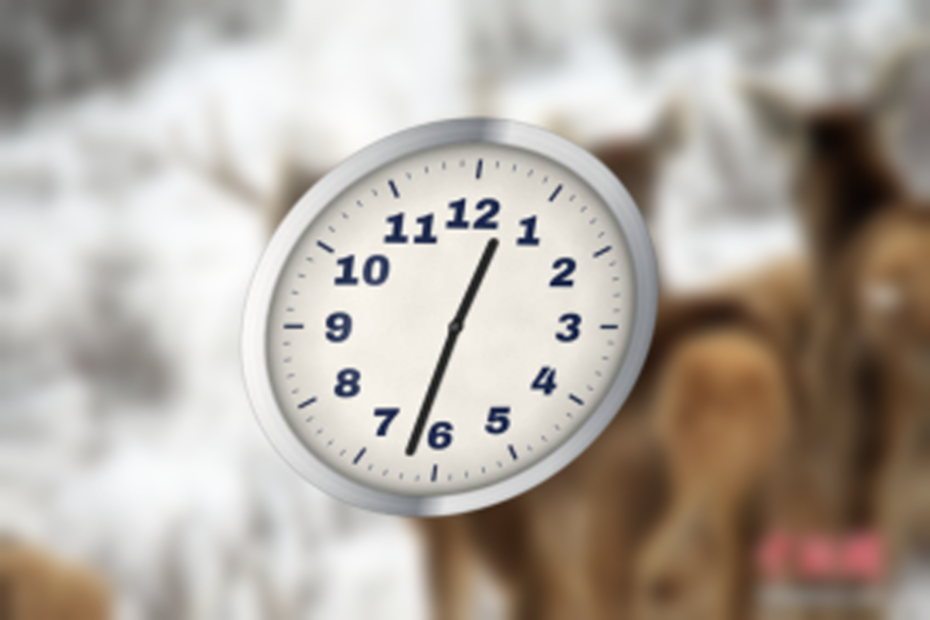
12:32
